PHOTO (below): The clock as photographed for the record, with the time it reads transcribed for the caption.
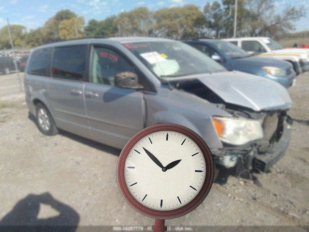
1:52
